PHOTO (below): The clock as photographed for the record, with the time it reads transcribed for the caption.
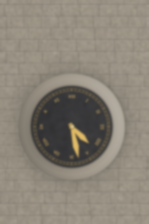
4:28
